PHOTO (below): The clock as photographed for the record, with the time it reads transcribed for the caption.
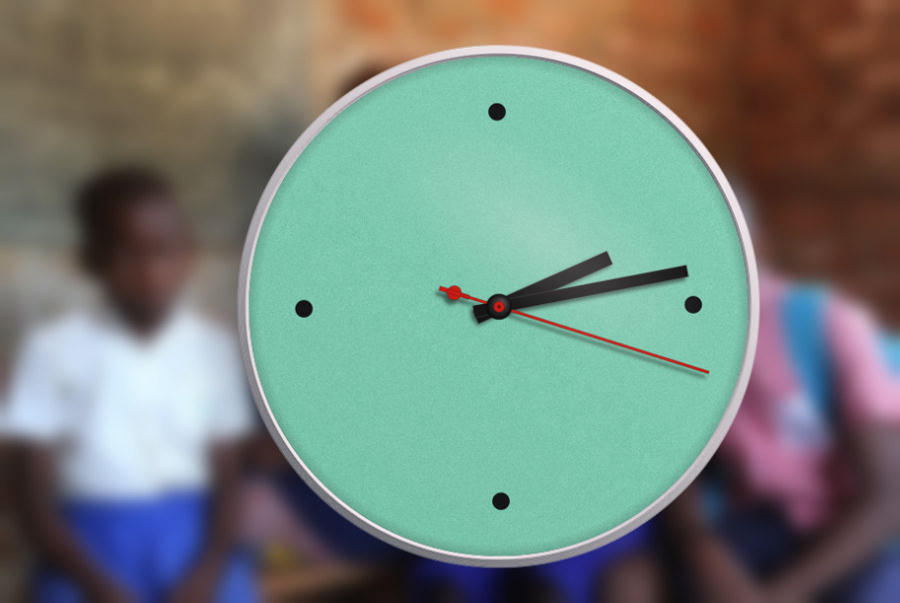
2:13:18
